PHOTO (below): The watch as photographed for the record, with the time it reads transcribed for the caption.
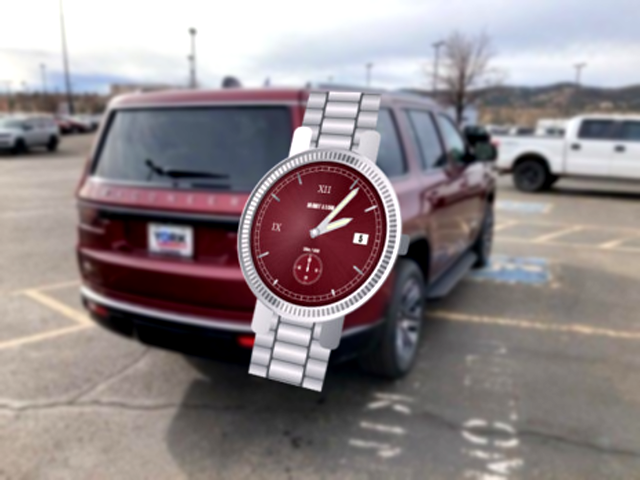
2:06
